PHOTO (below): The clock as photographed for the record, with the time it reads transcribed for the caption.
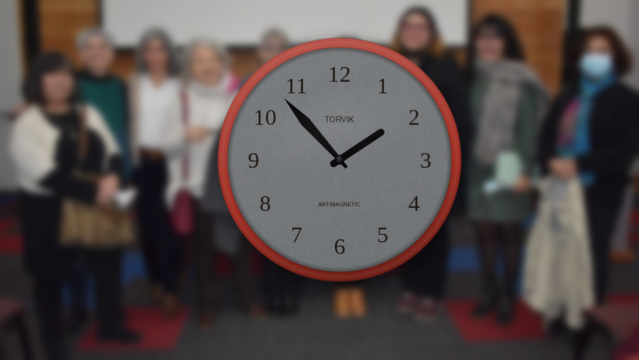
1:53
